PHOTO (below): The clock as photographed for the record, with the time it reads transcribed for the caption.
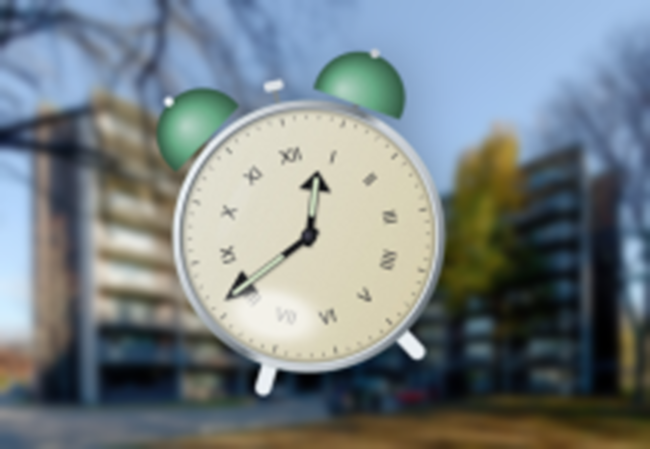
12:41
